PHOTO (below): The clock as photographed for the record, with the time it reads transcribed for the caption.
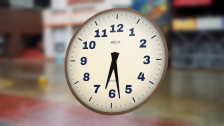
6:28
